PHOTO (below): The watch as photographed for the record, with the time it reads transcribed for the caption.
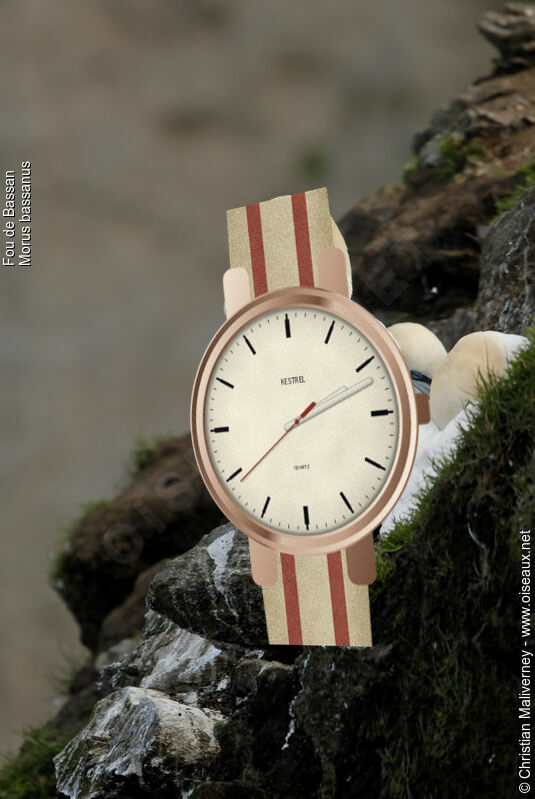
2:11:39
